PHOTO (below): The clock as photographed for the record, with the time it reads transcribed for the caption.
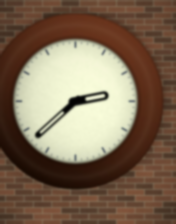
2:38
